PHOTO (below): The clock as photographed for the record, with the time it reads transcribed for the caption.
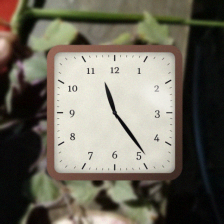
11:24
